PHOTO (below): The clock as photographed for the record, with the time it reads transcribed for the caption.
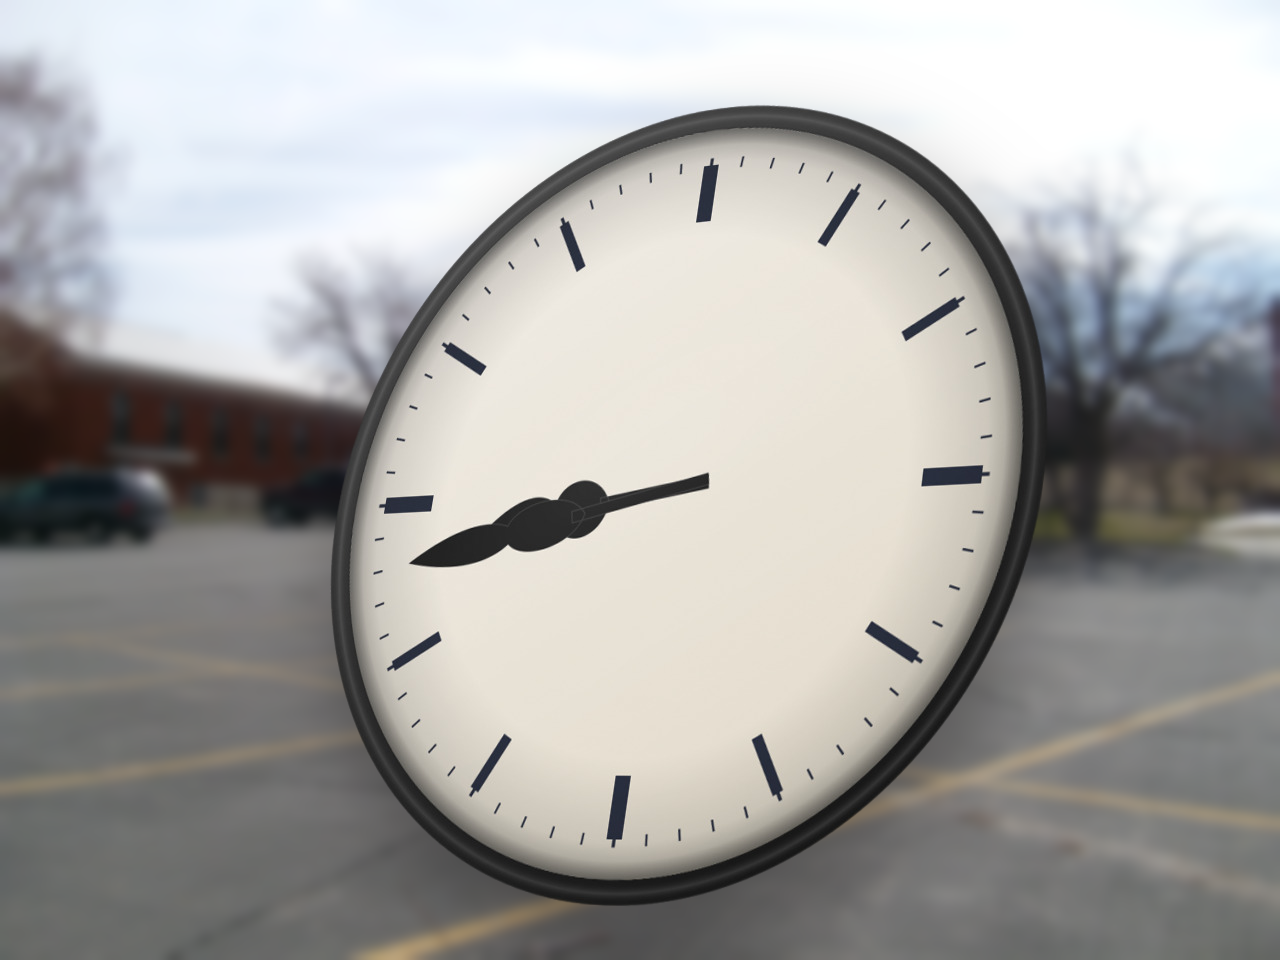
8:43
